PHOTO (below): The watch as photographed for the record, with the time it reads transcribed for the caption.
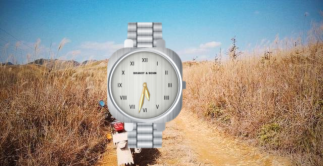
5:32
